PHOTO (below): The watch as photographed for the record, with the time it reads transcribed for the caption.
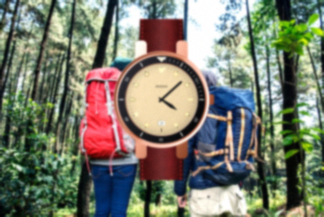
4:08
